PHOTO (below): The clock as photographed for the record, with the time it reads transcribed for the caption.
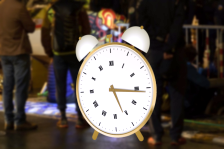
5:16
